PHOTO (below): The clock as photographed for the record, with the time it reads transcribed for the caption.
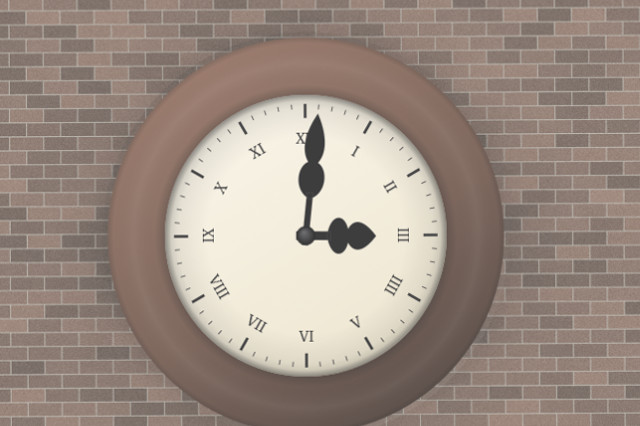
3:01
